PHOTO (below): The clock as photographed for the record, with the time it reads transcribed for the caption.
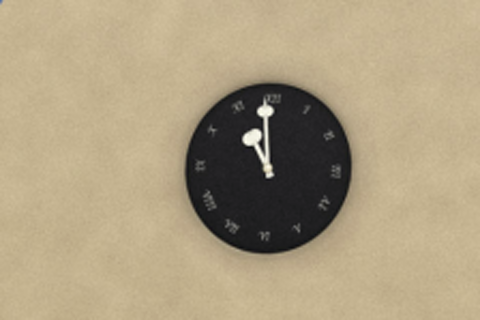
10:59
